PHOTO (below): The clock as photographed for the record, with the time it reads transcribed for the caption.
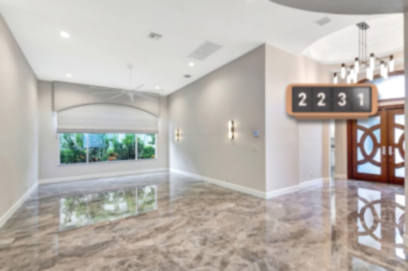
22:31
